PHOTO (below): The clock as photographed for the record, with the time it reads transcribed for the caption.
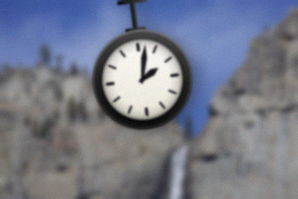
2:02
